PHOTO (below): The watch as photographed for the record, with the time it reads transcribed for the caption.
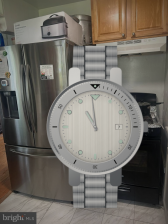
10:59
